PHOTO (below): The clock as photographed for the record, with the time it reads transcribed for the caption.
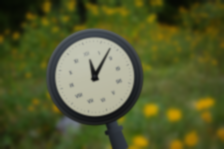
12:08
